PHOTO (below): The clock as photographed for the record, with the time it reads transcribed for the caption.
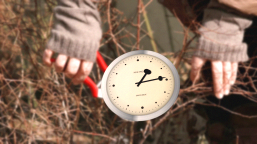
1:14
